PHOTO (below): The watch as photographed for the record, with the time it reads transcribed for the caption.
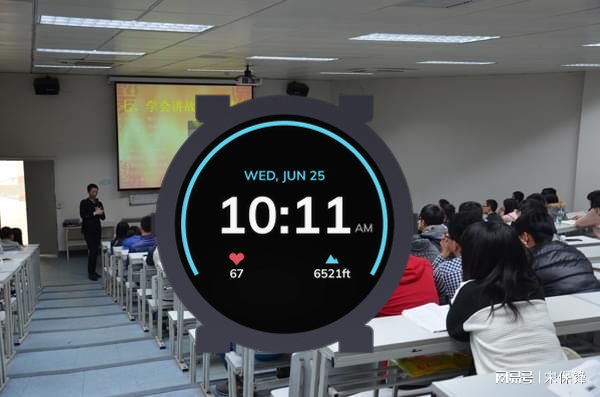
10:11
